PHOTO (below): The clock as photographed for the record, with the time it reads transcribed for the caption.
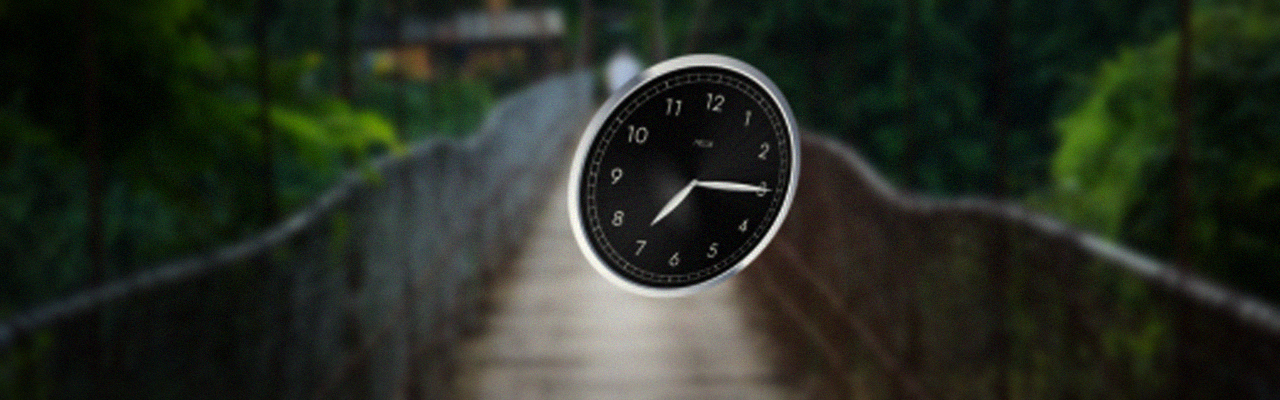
7:15
